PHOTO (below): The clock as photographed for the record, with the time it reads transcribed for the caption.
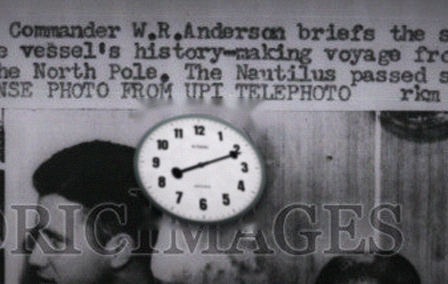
8:11
